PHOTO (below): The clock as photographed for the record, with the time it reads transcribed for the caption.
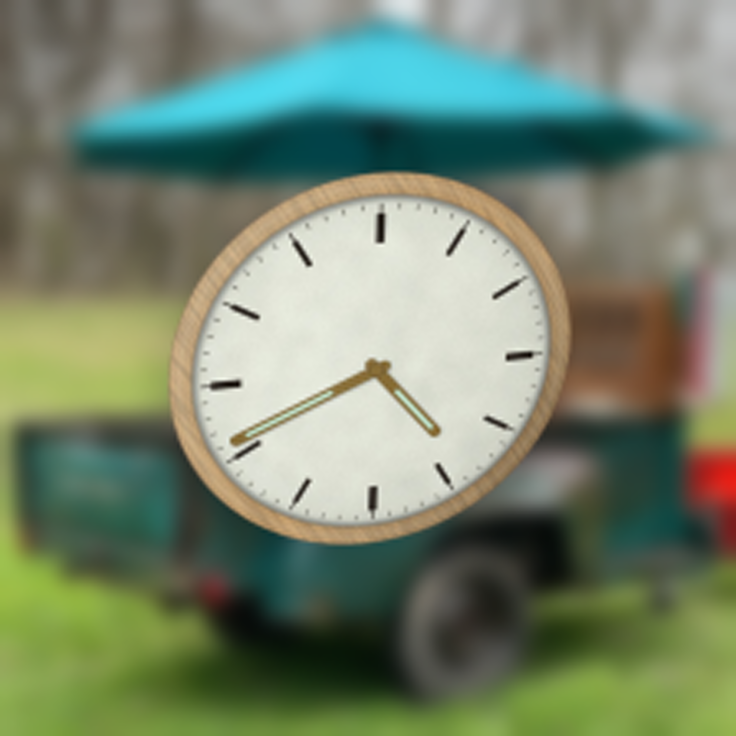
4:41
